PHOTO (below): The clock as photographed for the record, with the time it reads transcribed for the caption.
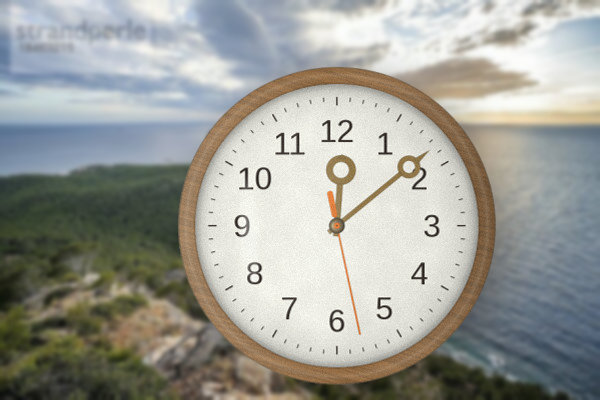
12:08:28
